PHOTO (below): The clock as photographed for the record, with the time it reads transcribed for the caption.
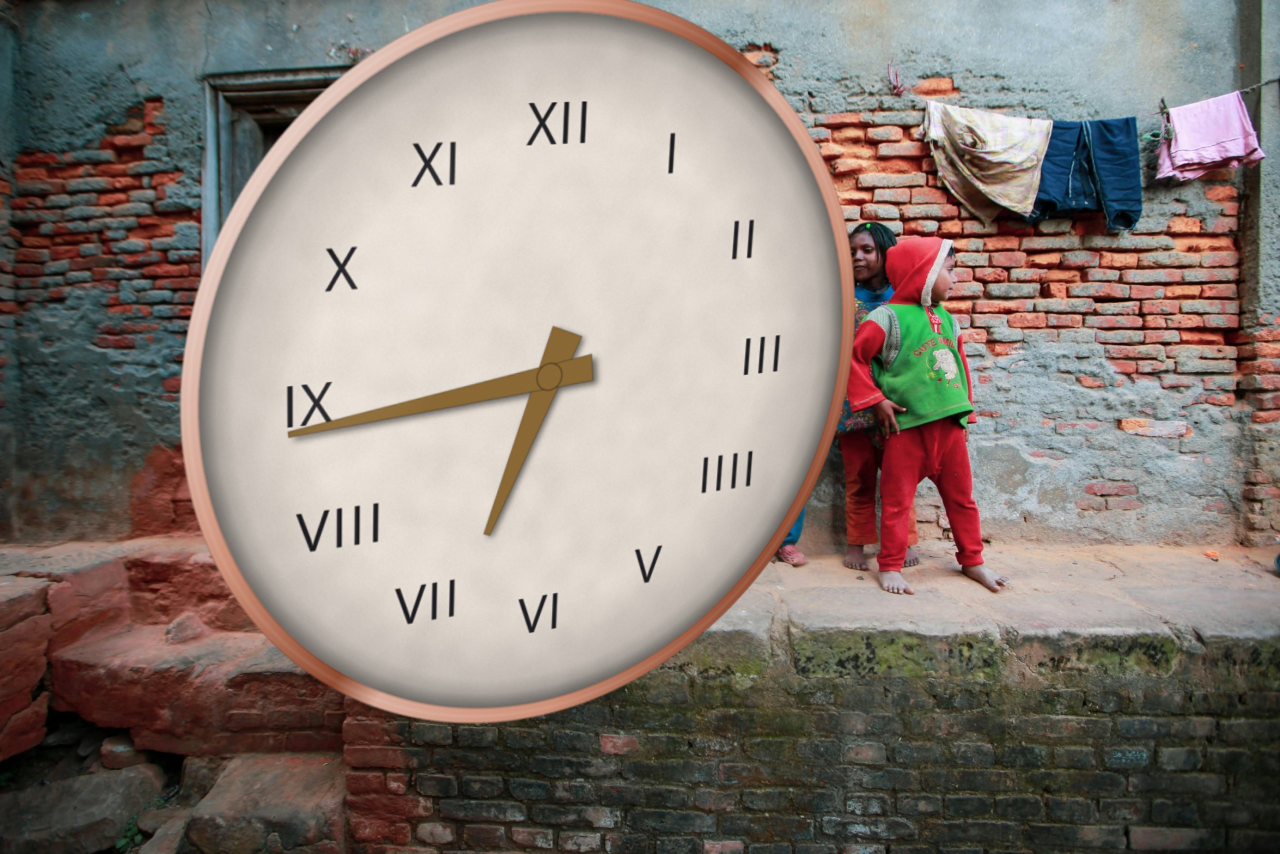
6:44
